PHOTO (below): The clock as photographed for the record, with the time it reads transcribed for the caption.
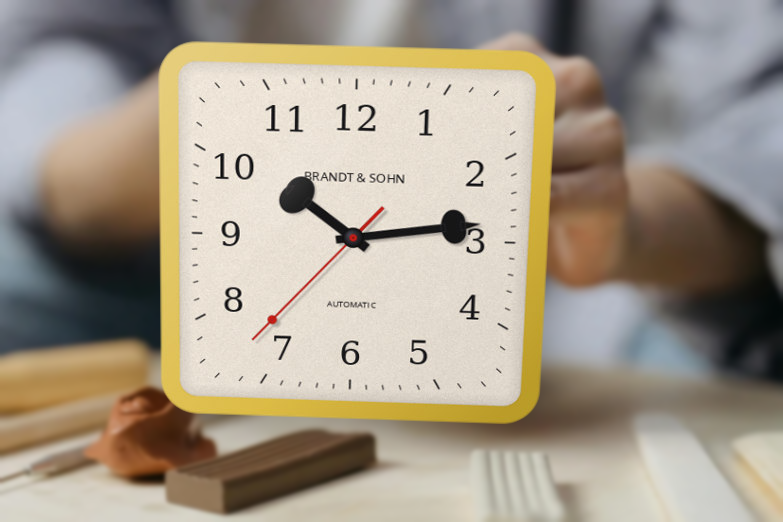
10:13:37
